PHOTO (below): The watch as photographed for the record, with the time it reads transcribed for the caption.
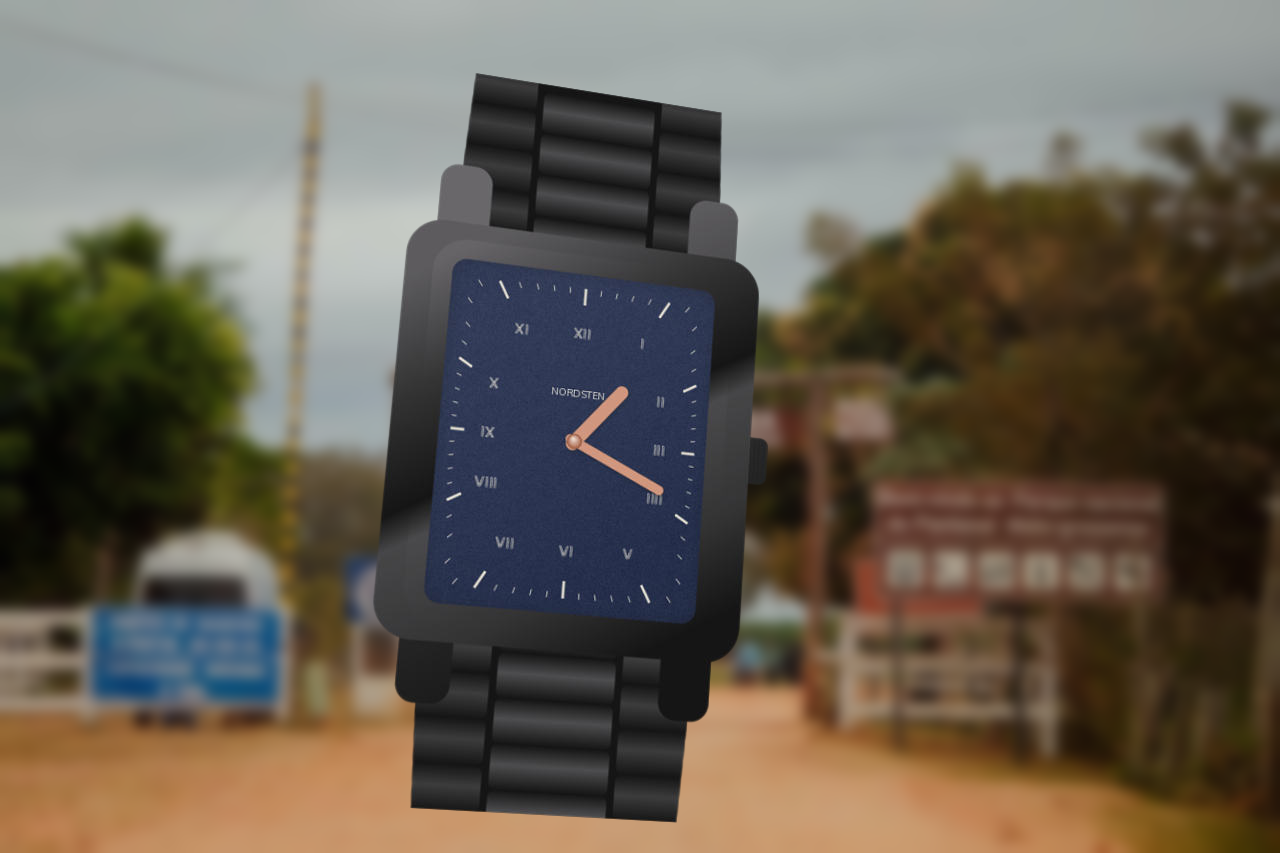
1:19
